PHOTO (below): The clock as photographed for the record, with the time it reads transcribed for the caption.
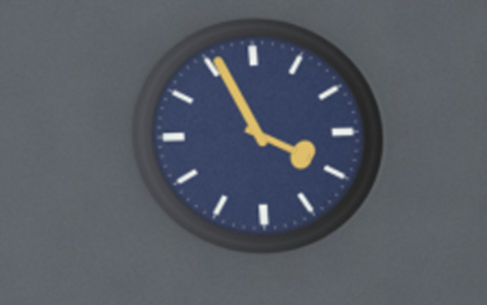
3:56
